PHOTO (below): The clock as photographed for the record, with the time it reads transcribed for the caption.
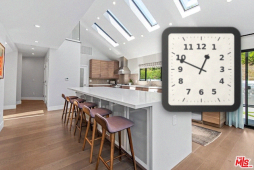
12:49
